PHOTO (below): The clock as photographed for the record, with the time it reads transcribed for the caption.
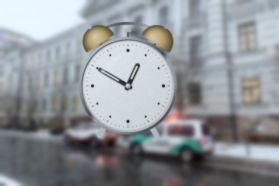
12:50
